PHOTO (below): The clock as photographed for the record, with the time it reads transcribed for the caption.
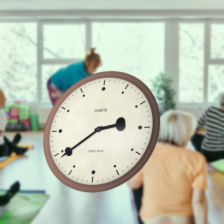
2:39
